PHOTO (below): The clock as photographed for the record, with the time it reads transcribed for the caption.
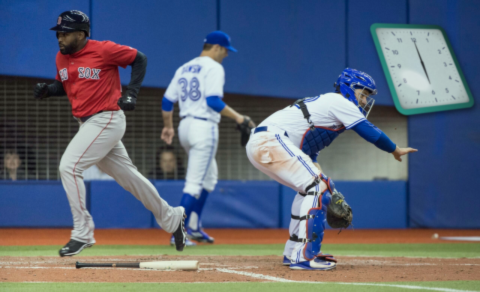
6:00
